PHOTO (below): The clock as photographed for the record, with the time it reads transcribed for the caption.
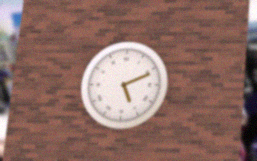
5:11
